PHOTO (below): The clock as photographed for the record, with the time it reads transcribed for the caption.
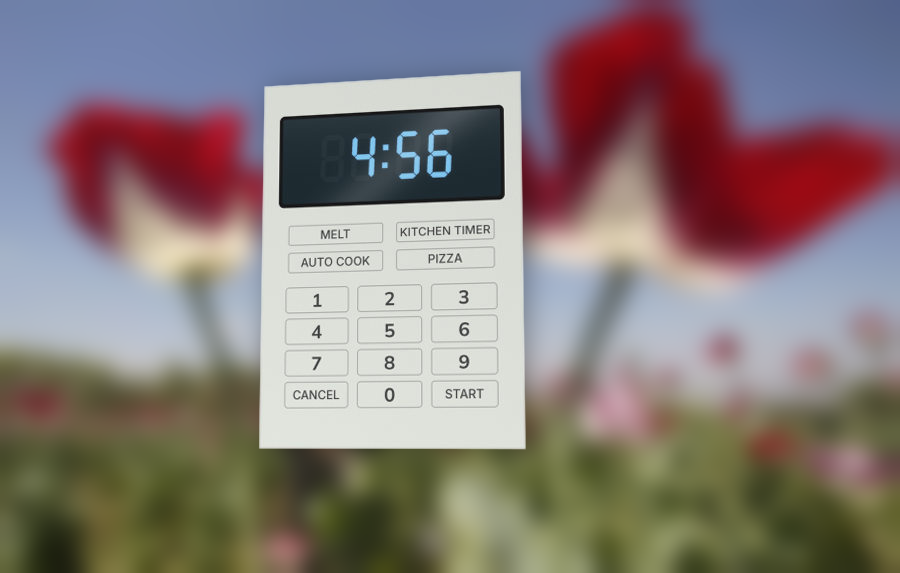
4:56
